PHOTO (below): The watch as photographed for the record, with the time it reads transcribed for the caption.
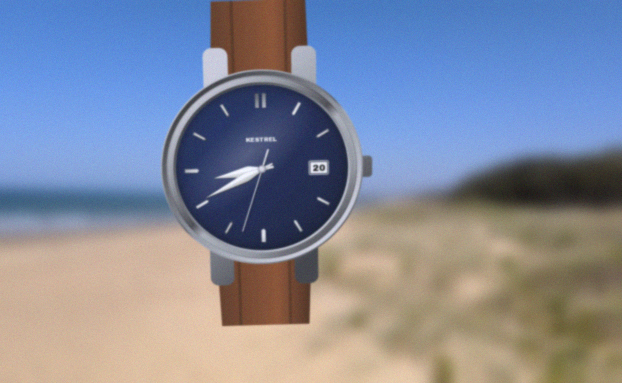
8:40:33
